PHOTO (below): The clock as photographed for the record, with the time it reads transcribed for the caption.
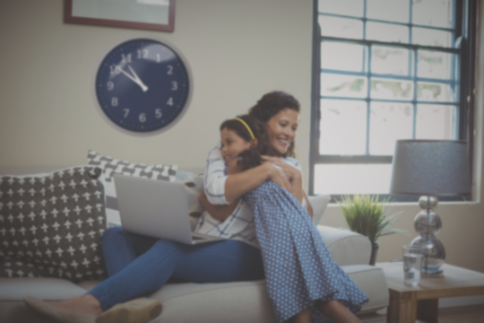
10:51
